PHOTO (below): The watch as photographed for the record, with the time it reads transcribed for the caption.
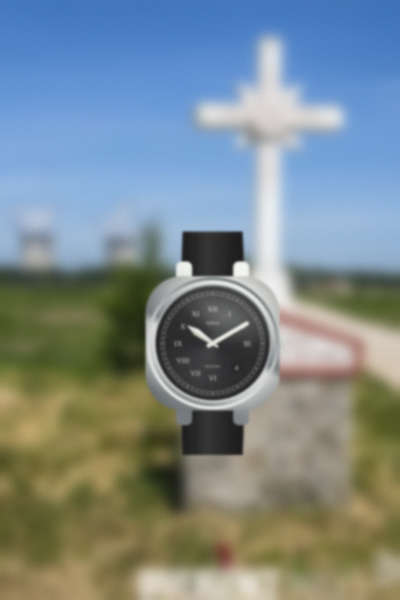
10:10
